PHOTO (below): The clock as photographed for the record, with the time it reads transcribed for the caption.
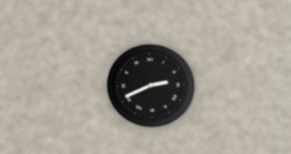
2:41
